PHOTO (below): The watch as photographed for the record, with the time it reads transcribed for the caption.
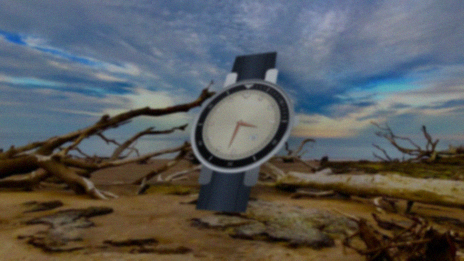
3:32
